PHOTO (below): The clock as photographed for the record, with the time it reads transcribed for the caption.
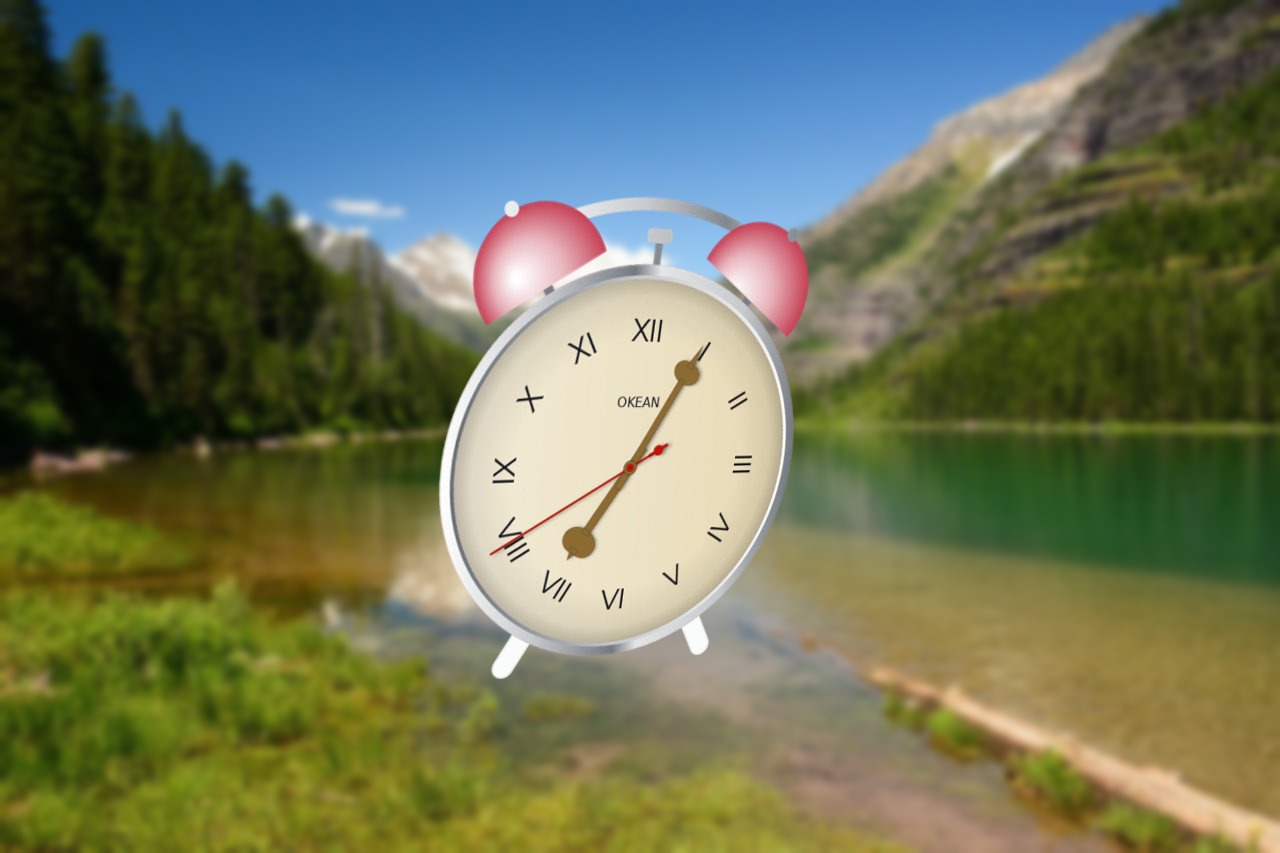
7:04:40
